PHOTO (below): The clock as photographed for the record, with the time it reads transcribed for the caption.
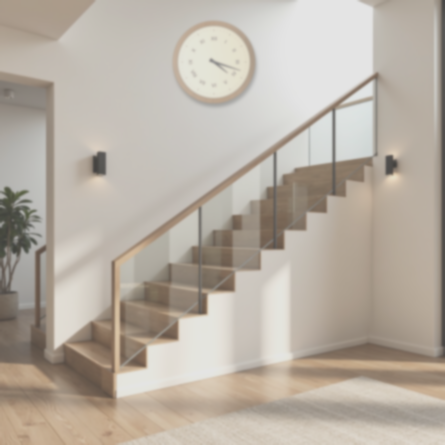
4:18
